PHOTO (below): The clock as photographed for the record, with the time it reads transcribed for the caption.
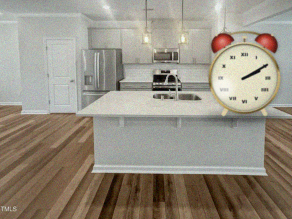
2:10
